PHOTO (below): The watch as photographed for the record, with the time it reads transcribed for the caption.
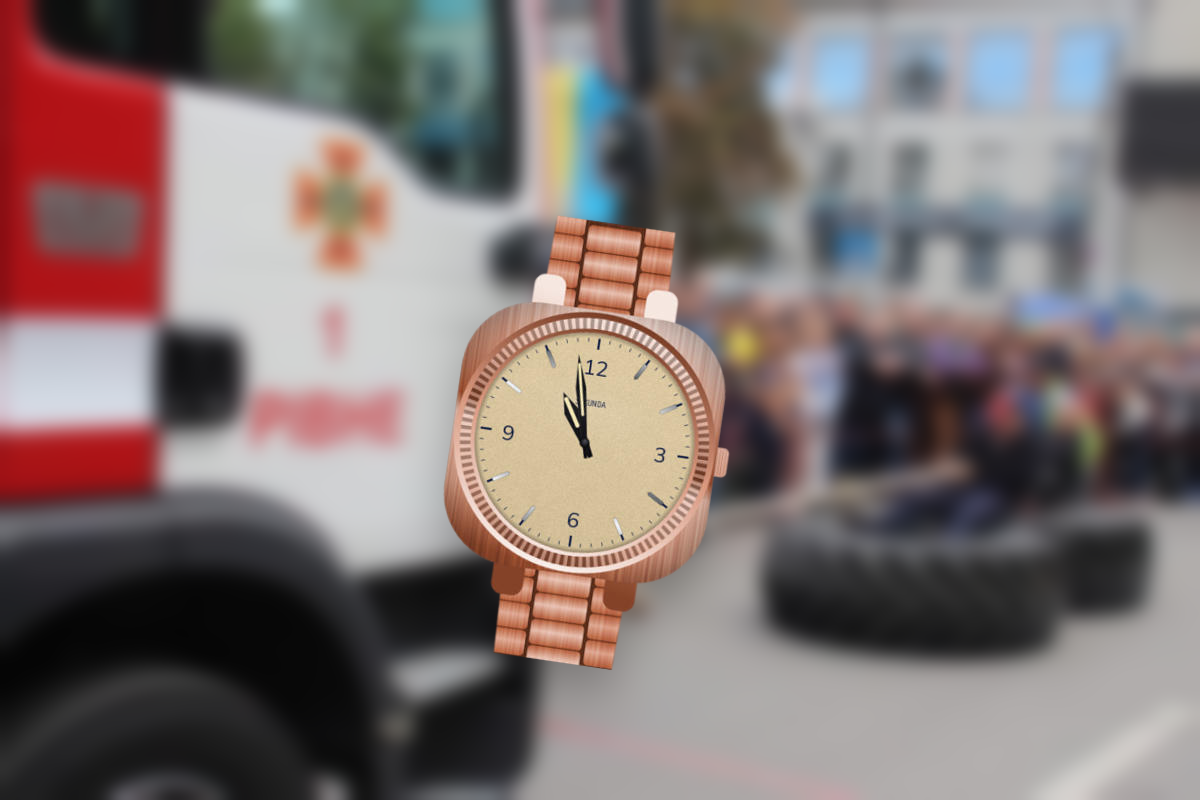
10:58
